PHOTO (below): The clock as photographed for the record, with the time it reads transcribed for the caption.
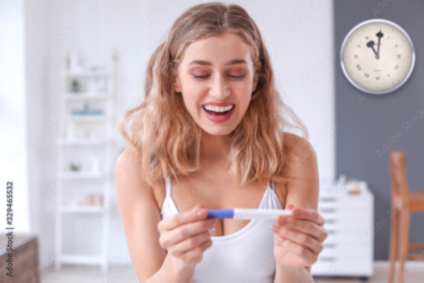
11:01
